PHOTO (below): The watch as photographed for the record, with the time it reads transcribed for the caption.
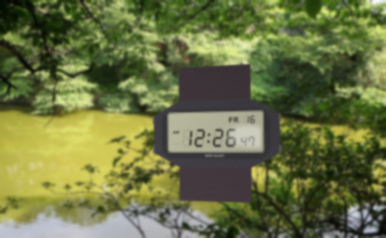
12:26
